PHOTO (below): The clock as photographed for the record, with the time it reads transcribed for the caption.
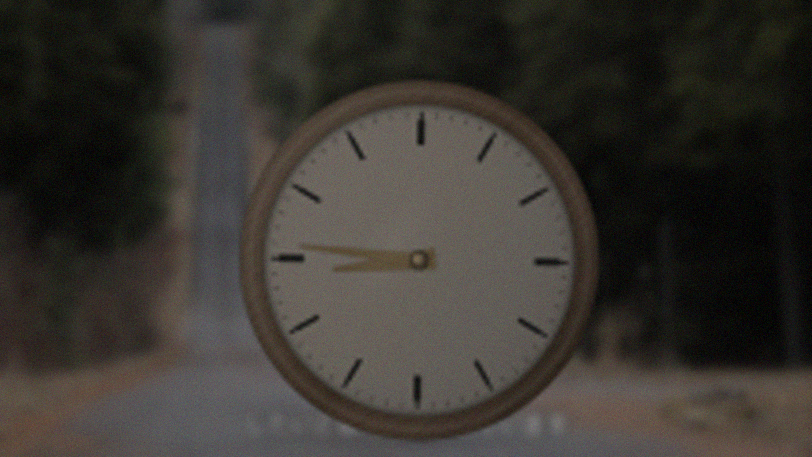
8:46
